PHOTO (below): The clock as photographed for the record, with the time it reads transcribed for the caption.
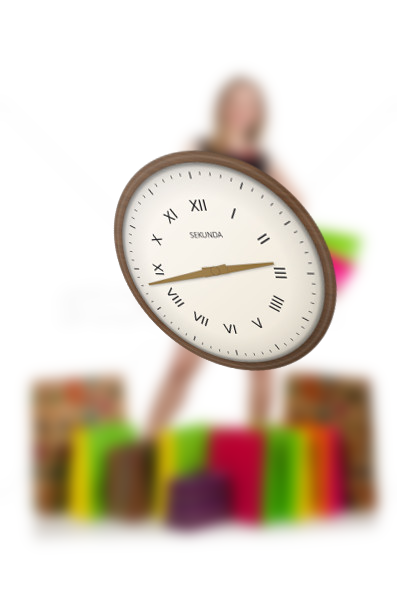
2:43
